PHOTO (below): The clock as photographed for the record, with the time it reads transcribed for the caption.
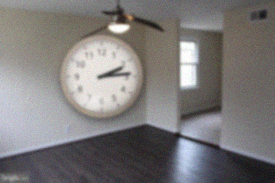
2:14
